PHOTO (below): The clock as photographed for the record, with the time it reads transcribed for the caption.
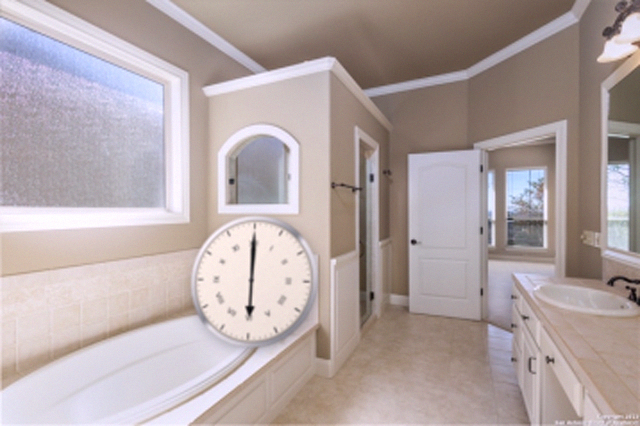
6:00
